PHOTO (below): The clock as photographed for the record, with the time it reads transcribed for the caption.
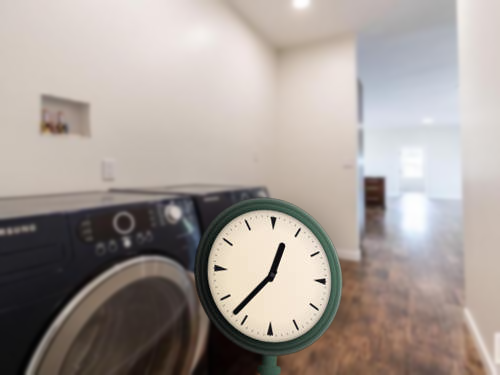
12:37
